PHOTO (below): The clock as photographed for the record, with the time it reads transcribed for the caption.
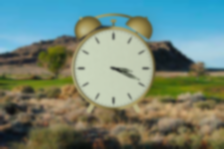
3:19
